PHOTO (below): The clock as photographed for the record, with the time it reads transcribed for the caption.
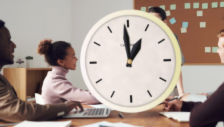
12:59
